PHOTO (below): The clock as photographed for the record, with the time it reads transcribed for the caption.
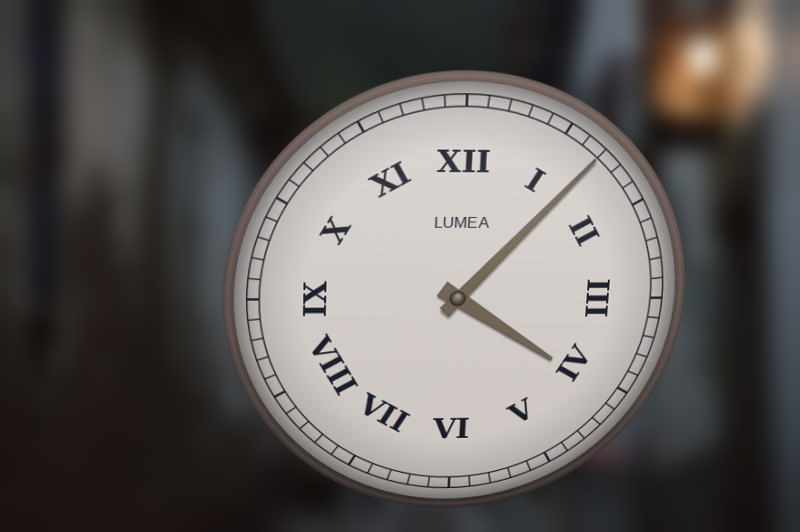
4:07
